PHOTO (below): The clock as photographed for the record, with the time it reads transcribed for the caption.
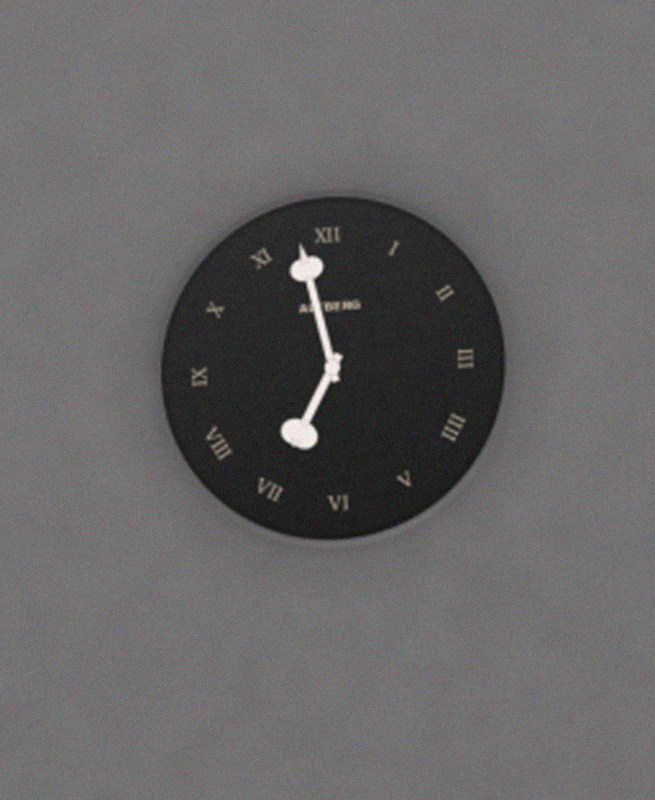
6:58
